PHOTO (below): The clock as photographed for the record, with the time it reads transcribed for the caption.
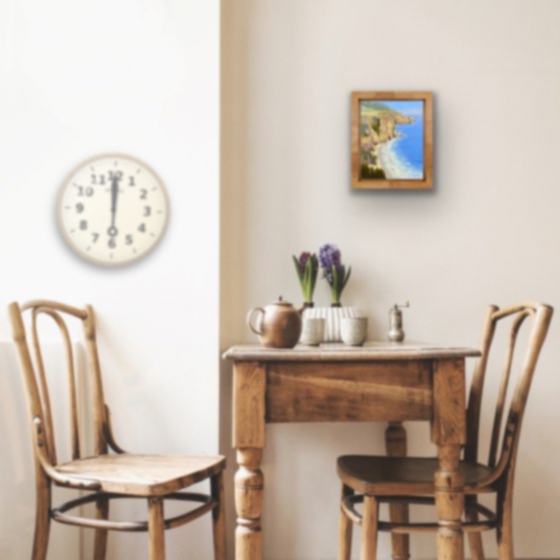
6:00
